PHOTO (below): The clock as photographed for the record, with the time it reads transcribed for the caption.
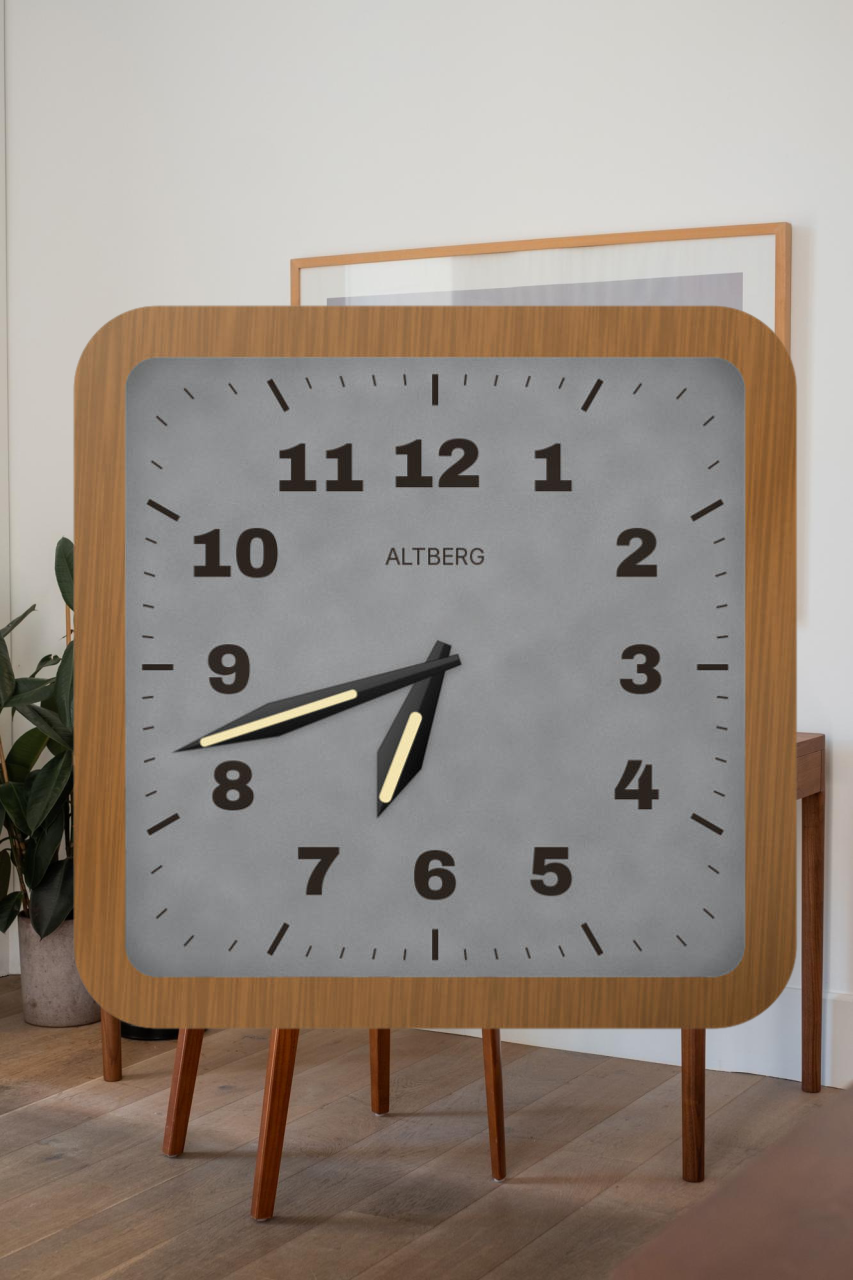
6:42
